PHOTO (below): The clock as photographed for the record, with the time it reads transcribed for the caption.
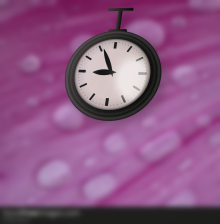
8:56
